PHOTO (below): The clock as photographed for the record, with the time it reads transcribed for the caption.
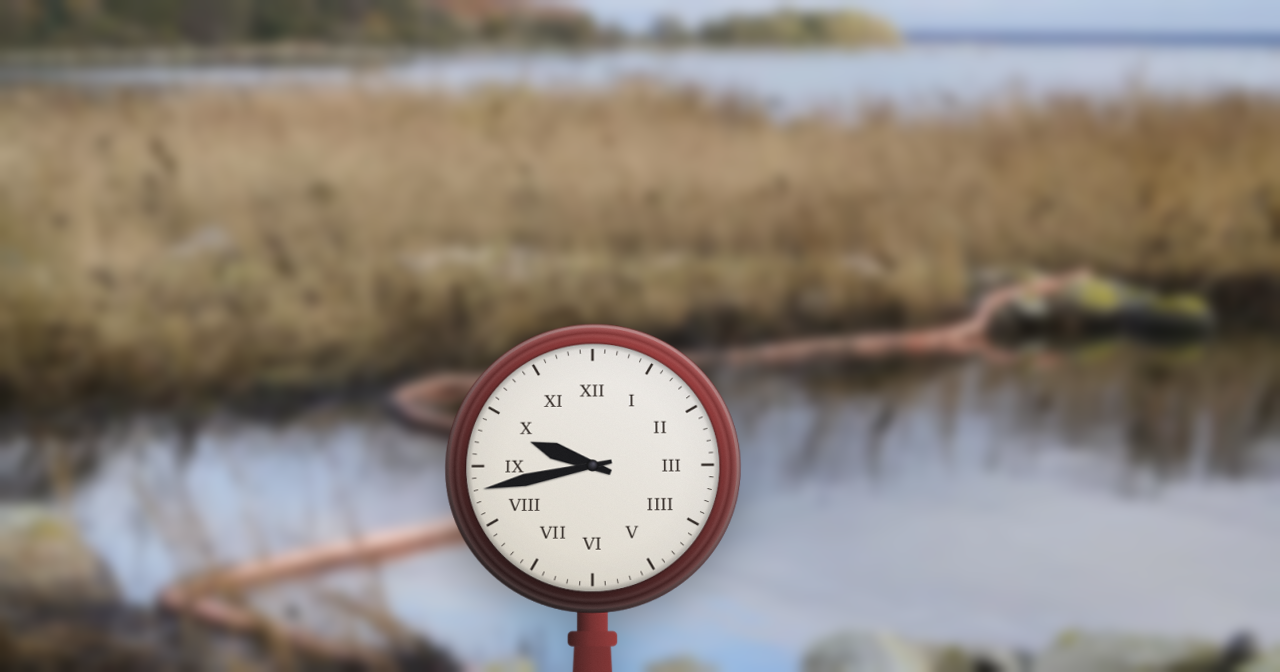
9:43
